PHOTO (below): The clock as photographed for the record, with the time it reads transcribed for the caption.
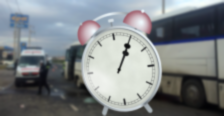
1:05
